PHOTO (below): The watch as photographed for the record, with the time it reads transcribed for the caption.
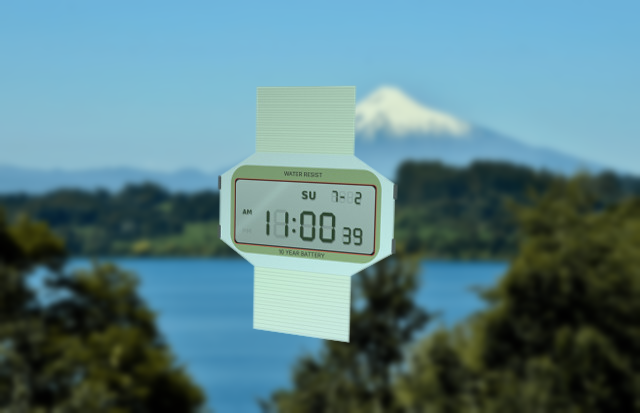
11:00:39
